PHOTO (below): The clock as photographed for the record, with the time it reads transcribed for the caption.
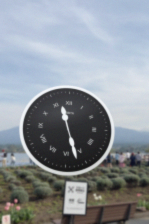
11:27
